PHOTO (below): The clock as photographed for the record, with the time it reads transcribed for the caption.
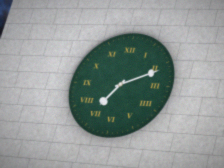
7:11
